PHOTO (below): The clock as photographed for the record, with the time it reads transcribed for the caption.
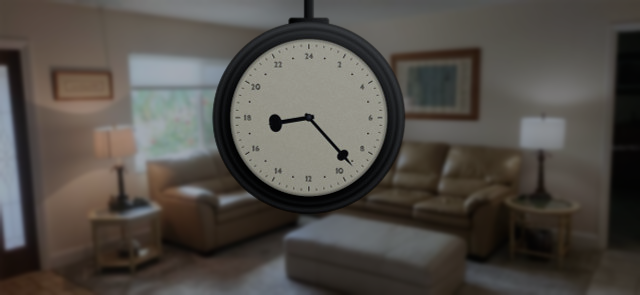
17:23
